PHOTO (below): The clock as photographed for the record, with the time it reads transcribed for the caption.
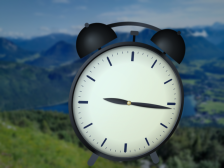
9:16
